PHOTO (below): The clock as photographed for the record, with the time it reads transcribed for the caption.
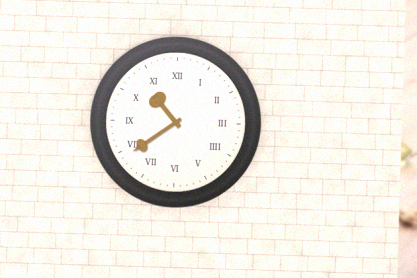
10:39
